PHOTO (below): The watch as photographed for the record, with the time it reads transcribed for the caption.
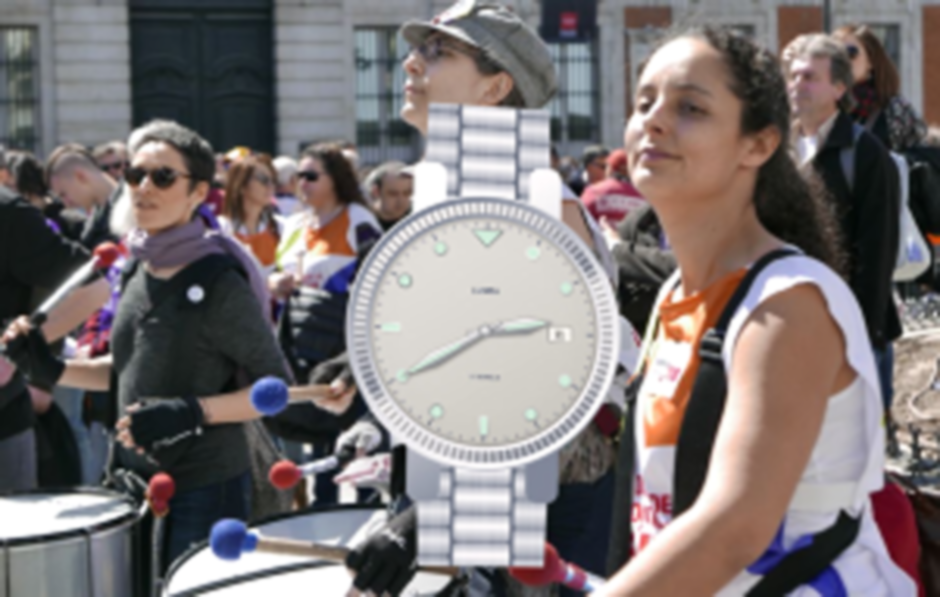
2:40
